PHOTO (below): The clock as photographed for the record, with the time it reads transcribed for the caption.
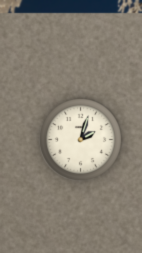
2:03
